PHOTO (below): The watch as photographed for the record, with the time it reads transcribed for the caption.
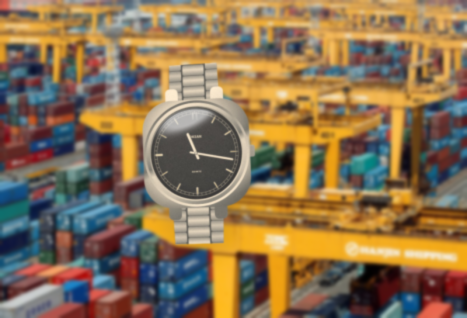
11:17
